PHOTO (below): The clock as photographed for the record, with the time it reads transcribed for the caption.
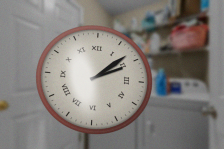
2:08
